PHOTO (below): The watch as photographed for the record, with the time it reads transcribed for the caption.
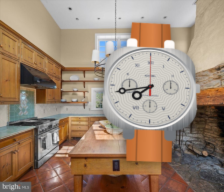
7:43
